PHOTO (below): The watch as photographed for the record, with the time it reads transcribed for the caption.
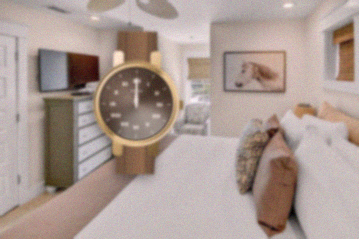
12:00
